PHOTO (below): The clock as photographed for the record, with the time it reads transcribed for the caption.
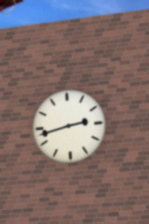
2:43
